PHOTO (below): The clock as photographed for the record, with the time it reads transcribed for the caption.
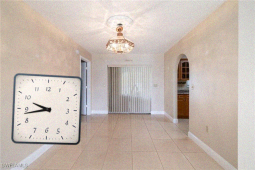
9:43
